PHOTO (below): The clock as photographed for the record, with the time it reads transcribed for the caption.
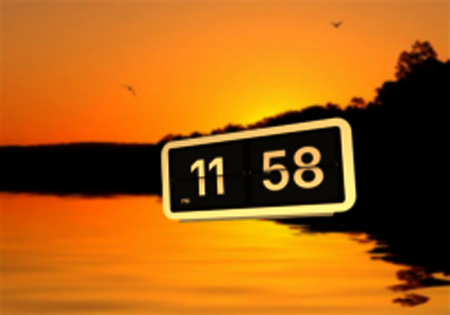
11:58
